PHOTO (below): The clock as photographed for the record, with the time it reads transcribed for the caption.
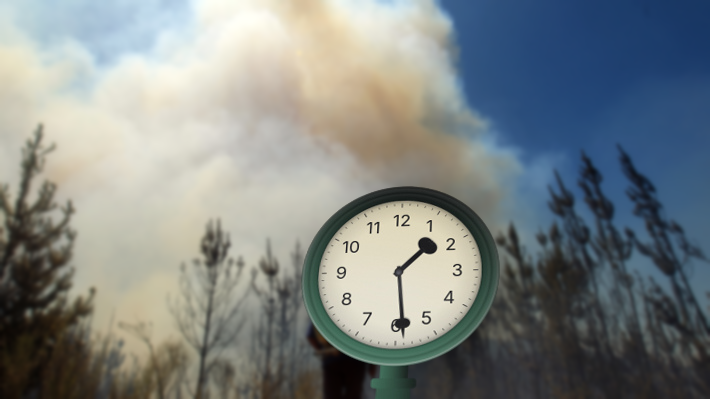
1:29
